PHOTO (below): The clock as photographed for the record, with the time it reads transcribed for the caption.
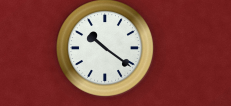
10:21
